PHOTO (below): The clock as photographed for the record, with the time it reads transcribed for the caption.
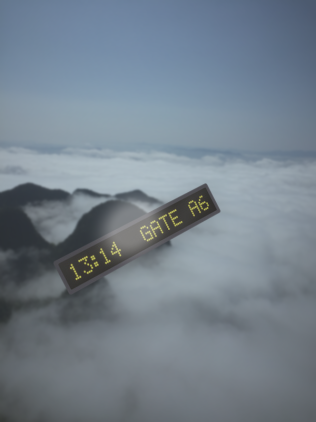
13:14
